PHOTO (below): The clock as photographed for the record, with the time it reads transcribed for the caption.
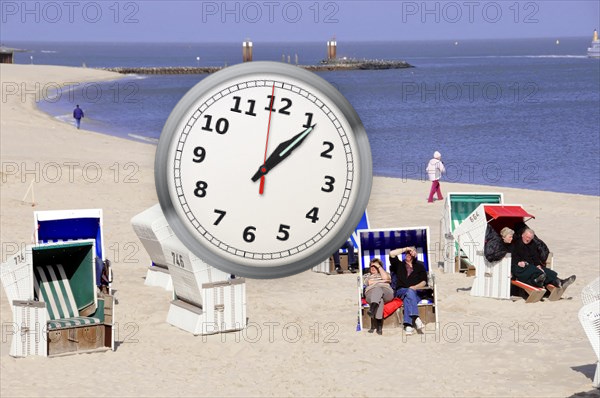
1:05:59
